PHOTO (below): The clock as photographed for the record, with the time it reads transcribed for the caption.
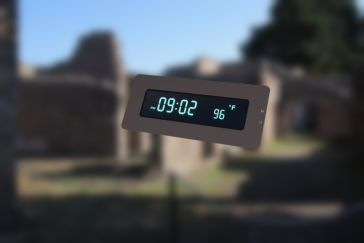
9:02
